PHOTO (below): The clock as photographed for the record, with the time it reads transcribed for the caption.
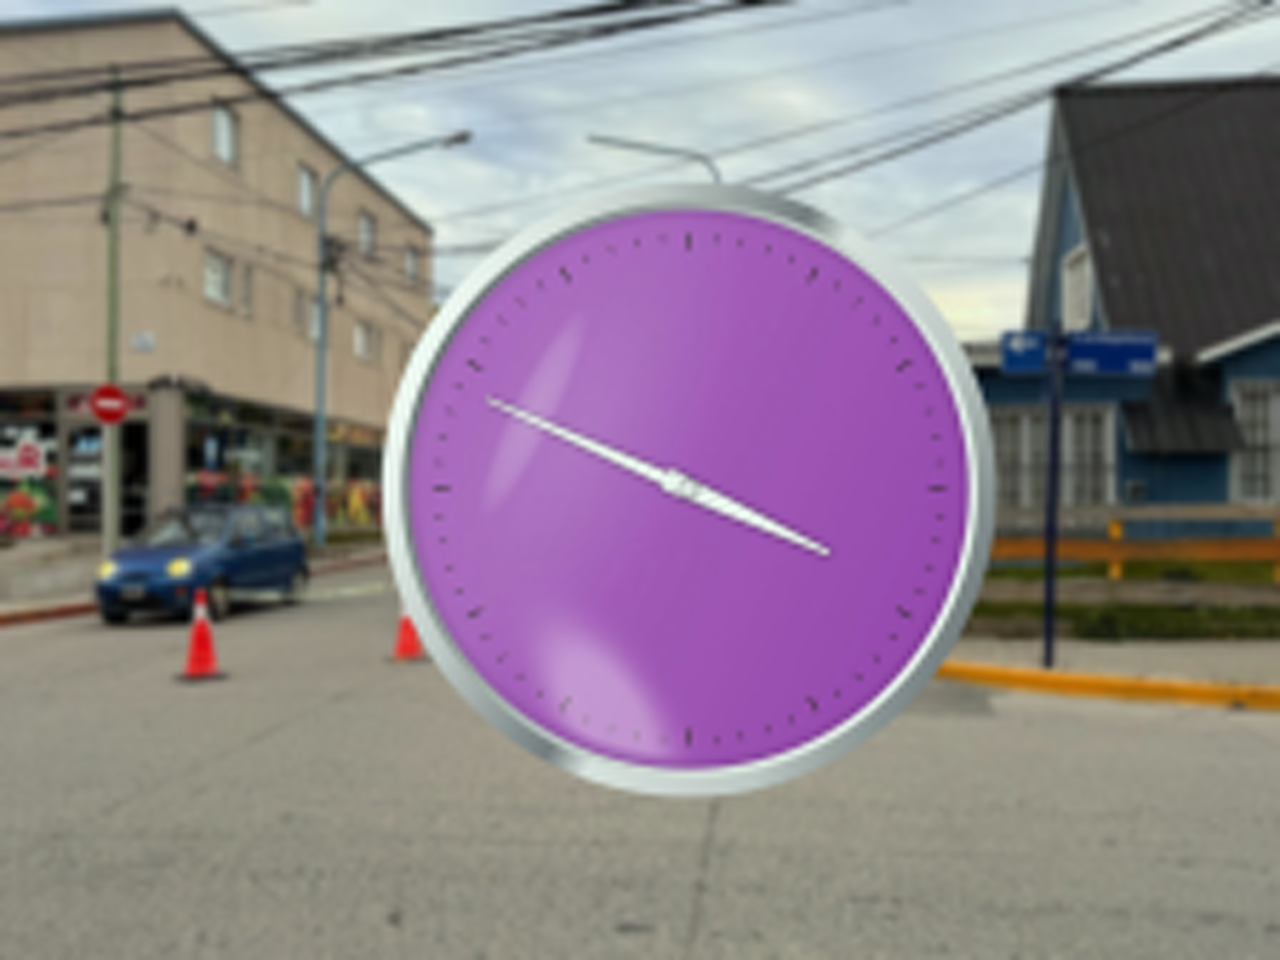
3:49
